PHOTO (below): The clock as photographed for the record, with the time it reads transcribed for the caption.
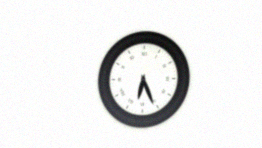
6:26
